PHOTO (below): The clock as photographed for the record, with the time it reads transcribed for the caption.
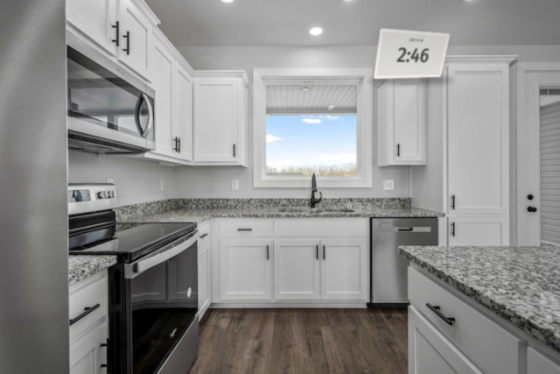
2:46
